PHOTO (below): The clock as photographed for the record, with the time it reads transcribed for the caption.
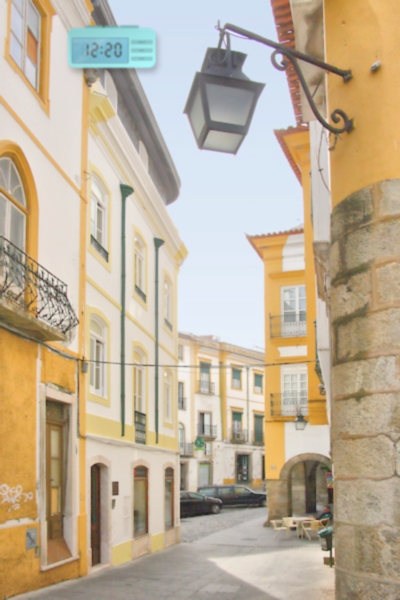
12:20
